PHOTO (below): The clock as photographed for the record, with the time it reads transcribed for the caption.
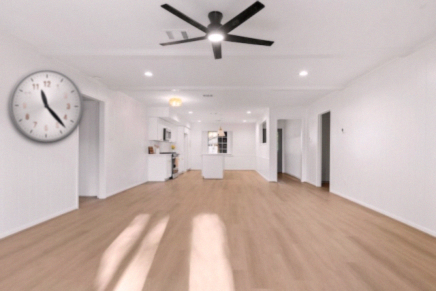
11:23
